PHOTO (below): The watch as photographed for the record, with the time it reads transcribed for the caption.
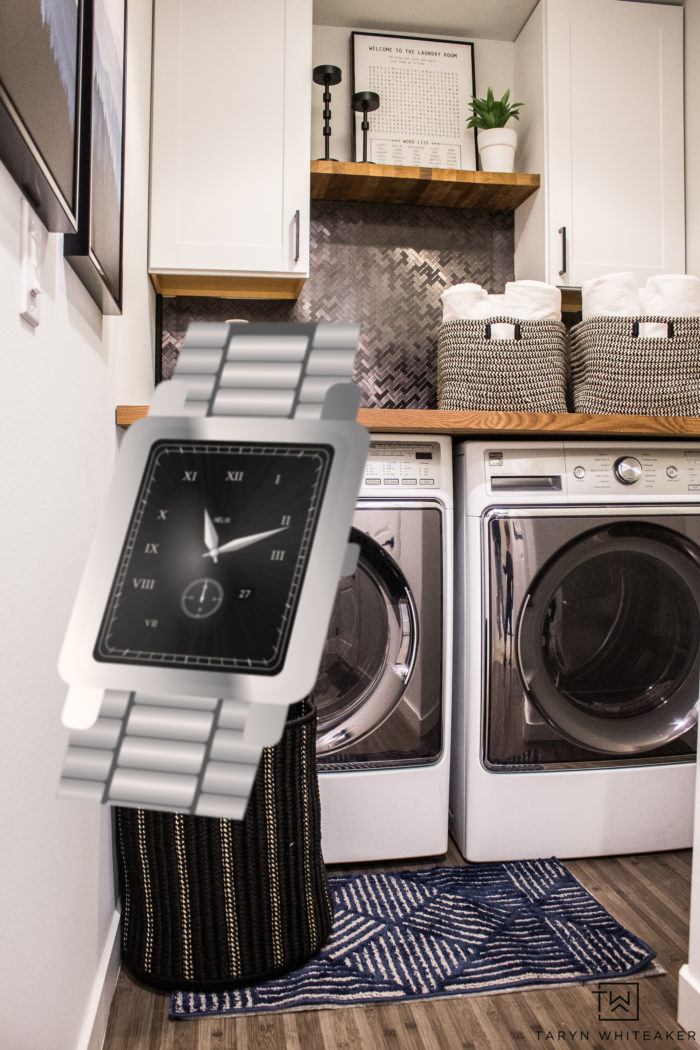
11:11
